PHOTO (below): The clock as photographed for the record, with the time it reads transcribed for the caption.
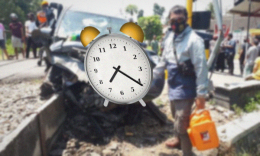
7:21
